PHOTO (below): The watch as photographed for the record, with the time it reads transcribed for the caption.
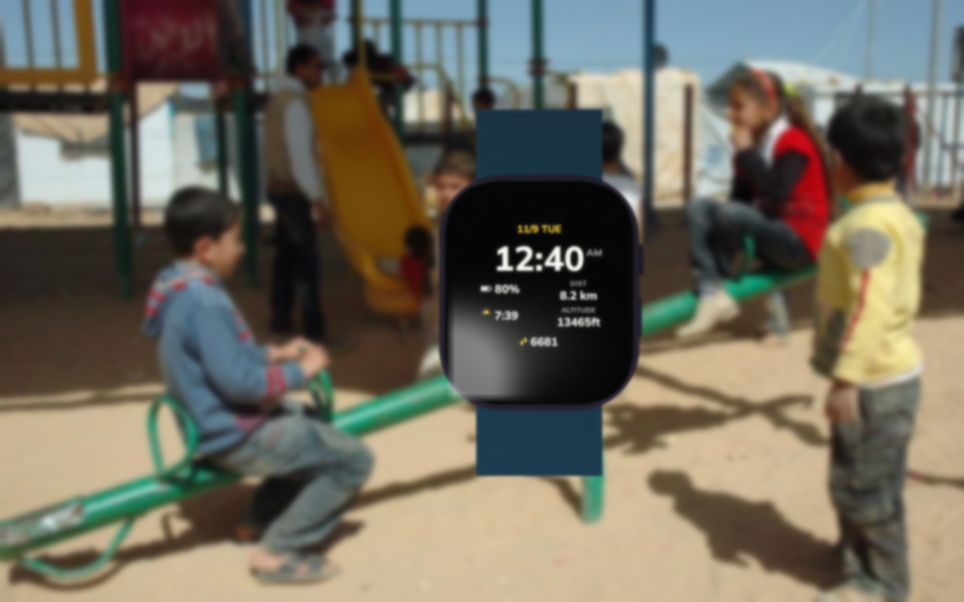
12:40
